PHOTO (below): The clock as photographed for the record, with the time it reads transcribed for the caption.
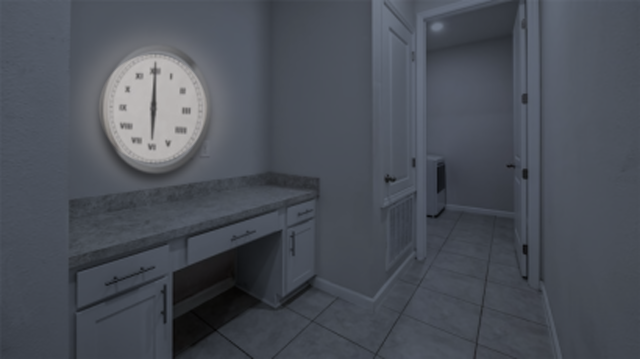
6:00
